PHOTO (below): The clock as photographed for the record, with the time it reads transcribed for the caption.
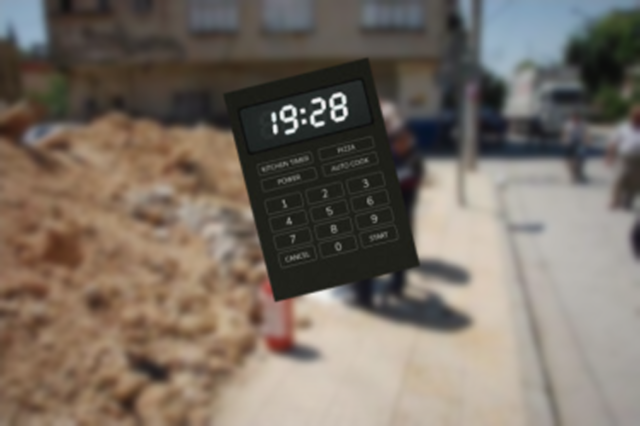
19:28
